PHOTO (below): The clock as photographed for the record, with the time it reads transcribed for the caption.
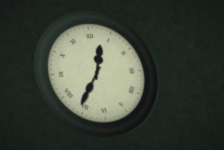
12:36
